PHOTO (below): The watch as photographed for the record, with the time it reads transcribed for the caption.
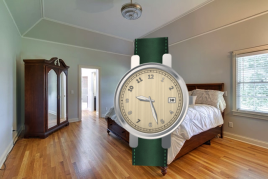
9:27
